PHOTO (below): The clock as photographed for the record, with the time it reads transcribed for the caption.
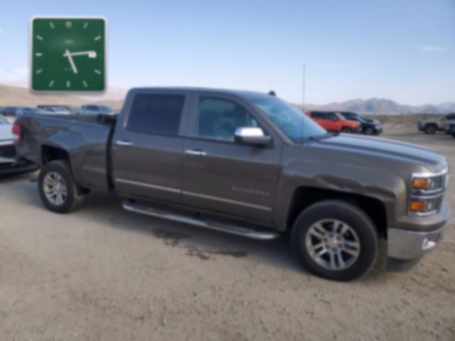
5:14
